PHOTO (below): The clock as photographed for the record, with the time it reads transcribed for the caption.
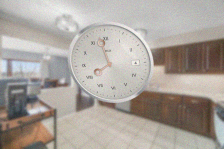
7:58
